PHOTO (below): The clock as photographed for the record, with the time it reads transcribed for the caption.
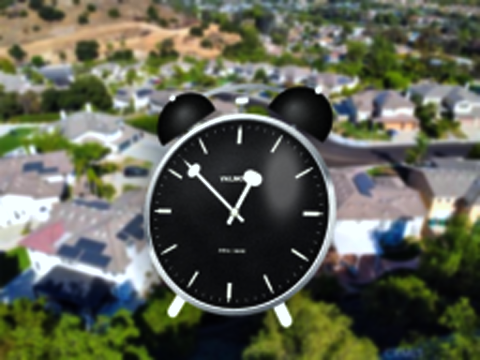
12:52
